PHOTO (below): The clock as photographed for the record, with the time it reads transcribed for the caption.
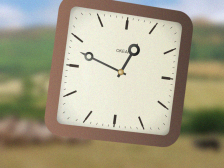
12:48
